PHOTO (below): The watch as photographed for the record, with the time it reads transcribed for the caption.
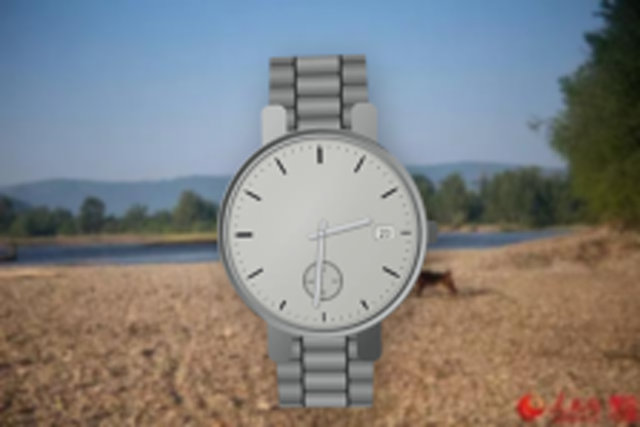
2:31
